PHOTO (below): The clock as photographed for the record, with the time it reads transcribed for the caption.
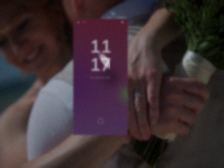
11:17
